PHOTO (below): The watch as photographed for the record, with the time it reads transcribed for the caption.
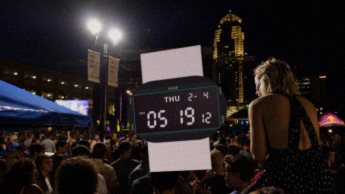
5:19:12
